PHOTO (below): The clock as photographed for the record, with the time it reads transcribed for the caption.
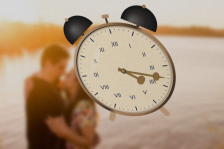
4:18
